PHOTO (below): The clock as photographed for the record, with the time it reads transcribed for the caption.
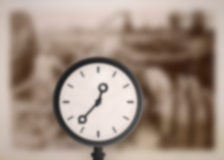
12:37
